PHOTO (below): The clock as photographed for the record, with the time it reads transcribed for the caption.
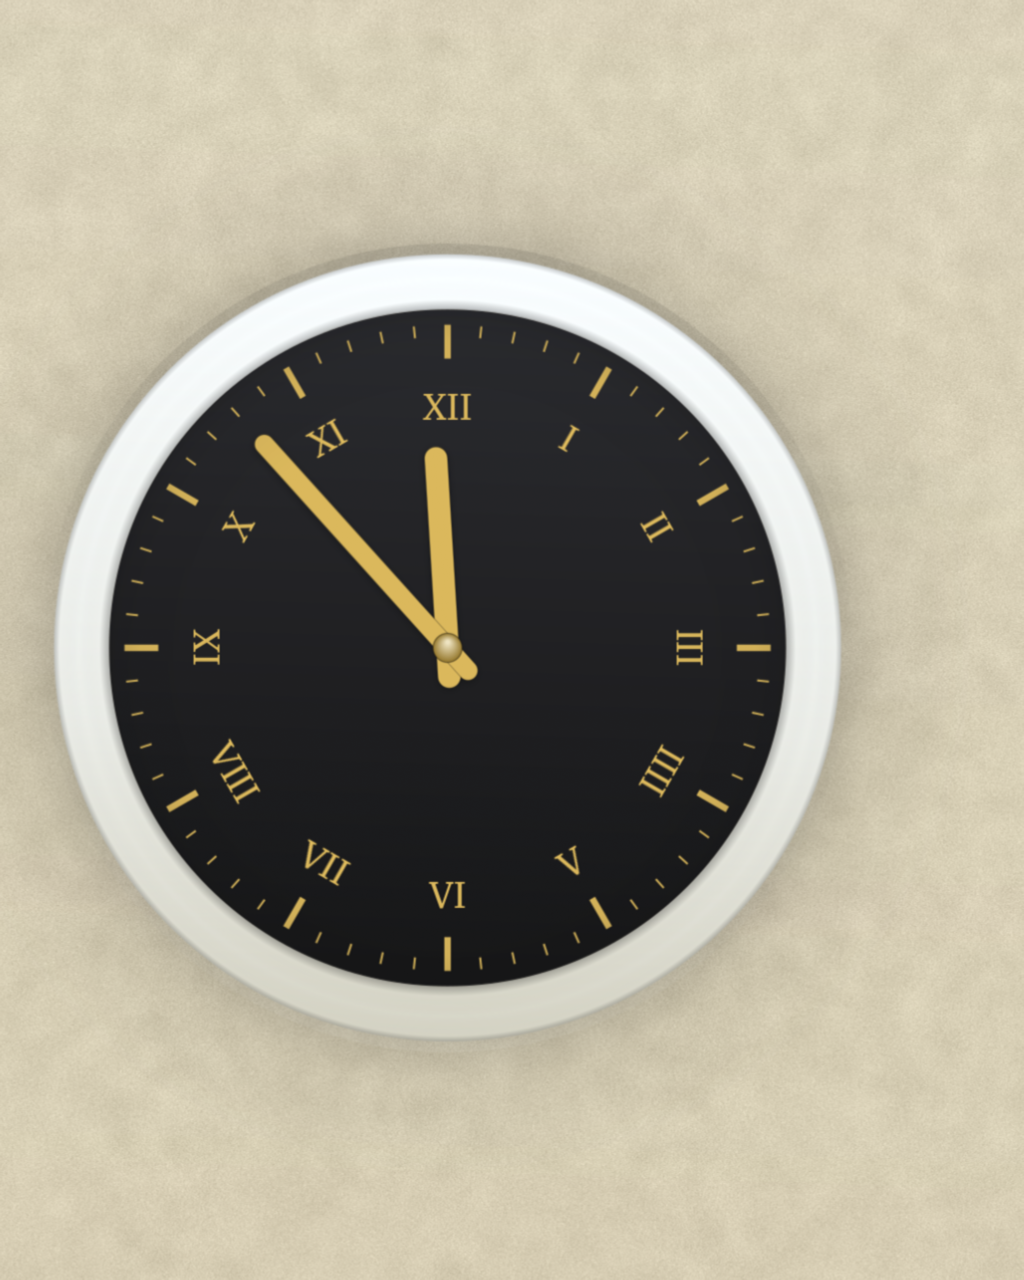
11:53
